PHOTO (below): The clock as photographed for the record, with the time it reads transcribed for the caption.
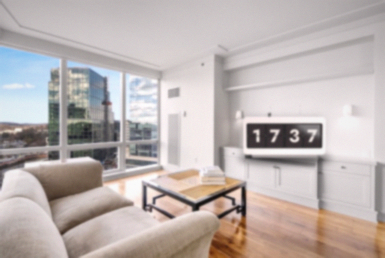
17:37
